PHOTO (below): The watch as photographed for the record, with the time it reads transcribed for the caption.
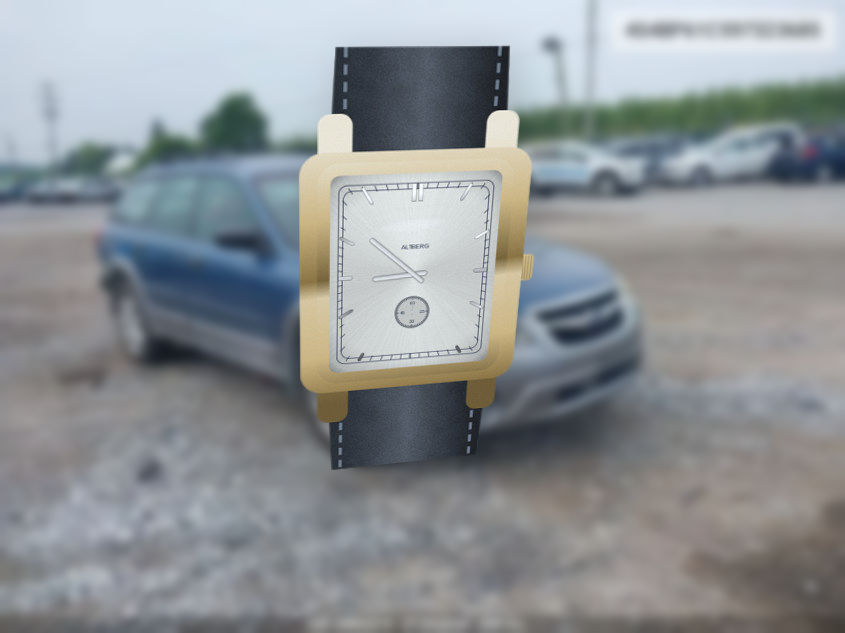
8:52
